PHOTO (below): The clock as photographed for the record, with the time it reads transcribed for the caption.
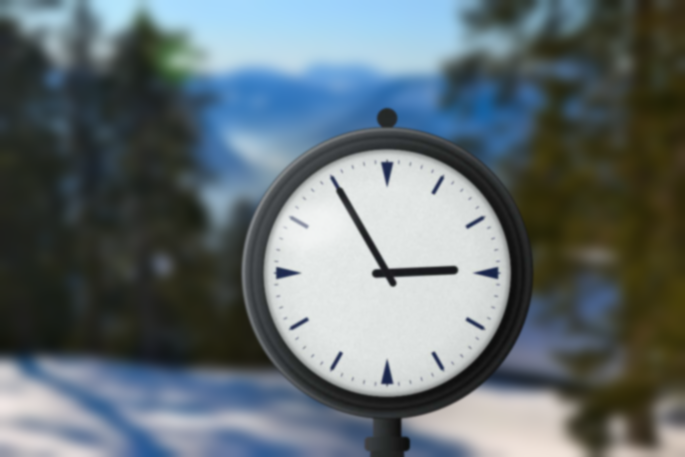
2:55
